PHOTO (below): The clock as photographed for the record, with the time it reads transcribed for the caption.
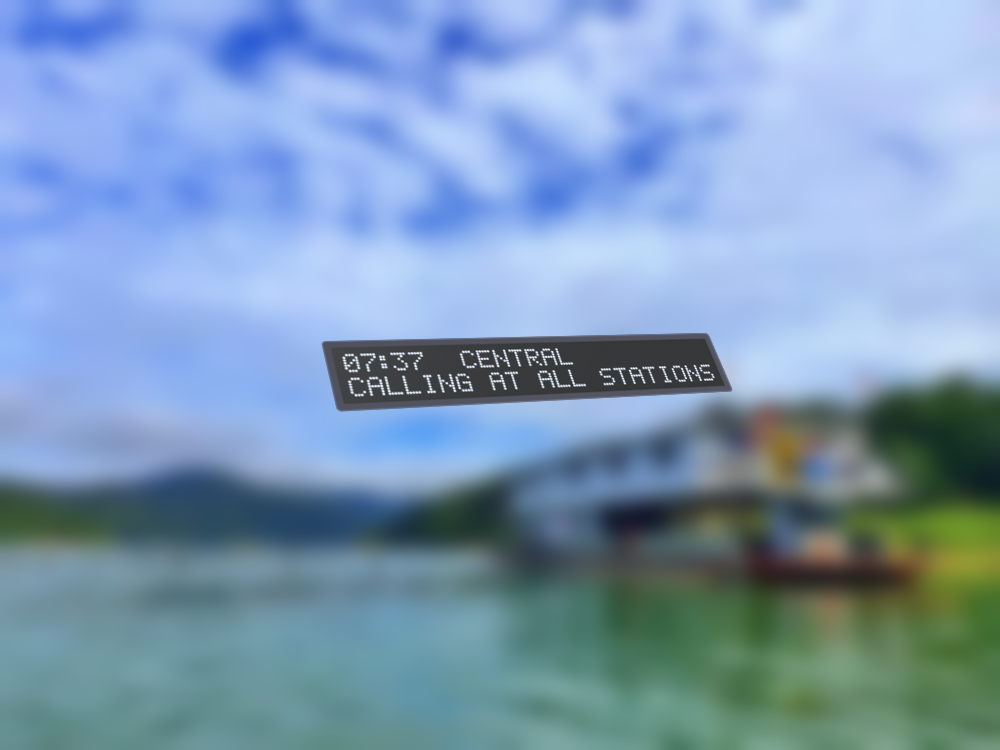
7:37
